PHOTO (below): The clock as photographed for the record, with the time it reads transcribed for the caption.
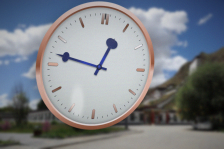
12:47
